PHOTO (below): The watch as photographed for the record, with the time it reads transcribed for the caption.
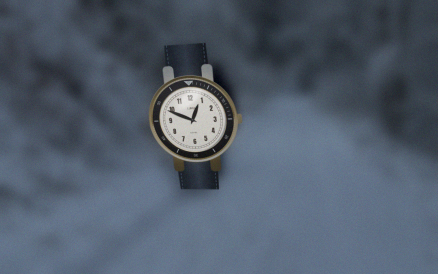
12:49
